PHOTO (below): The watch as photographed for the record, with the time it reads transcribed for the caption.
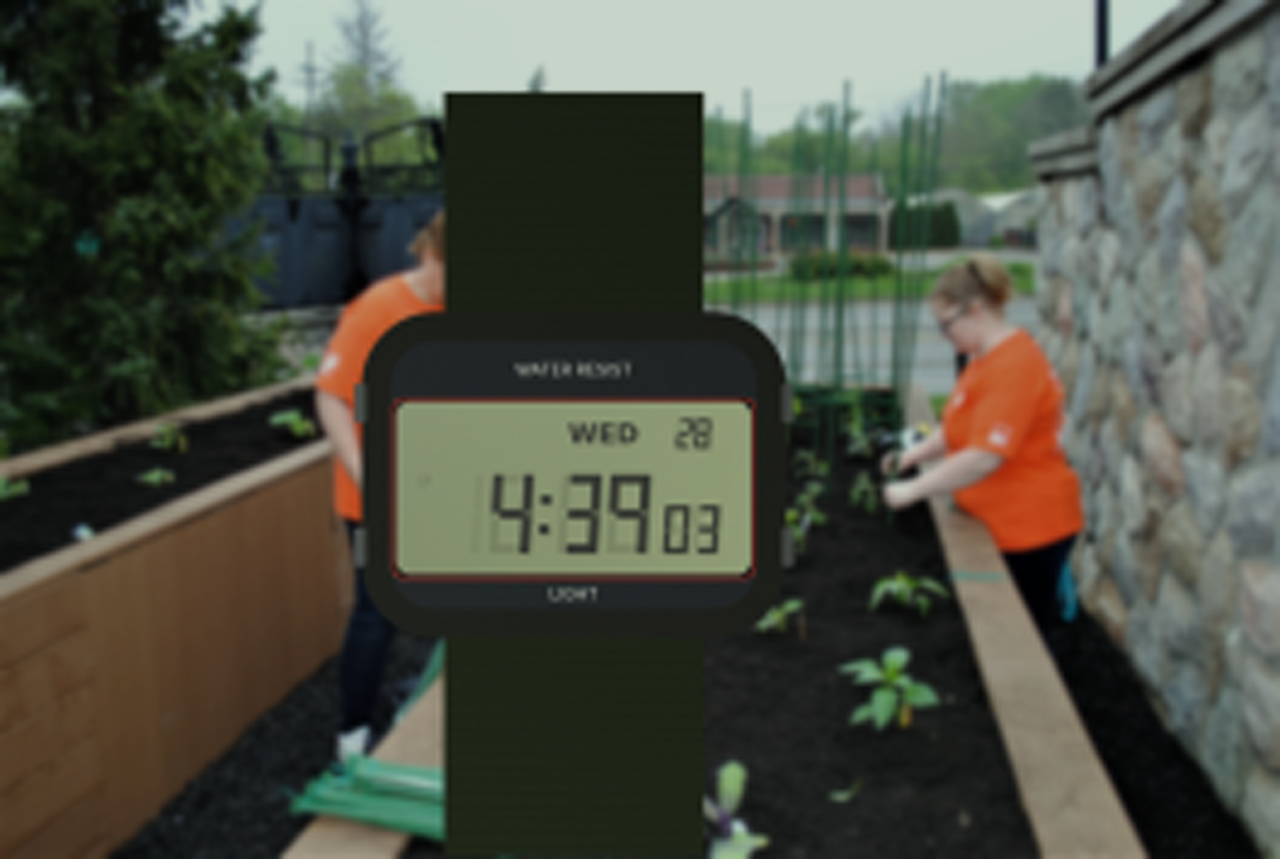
4:39:03
